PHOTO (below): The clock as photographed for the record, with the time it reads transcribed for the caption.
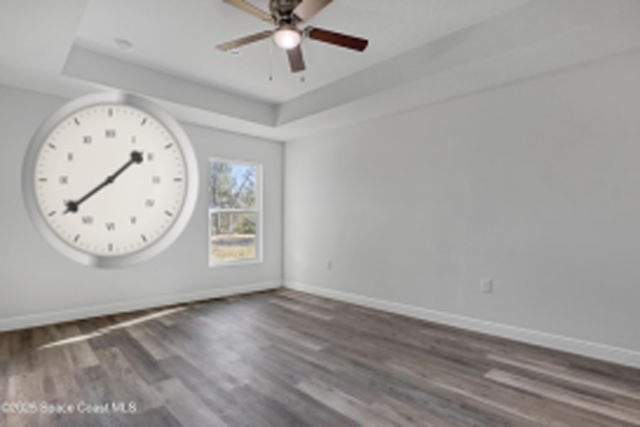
1:39
